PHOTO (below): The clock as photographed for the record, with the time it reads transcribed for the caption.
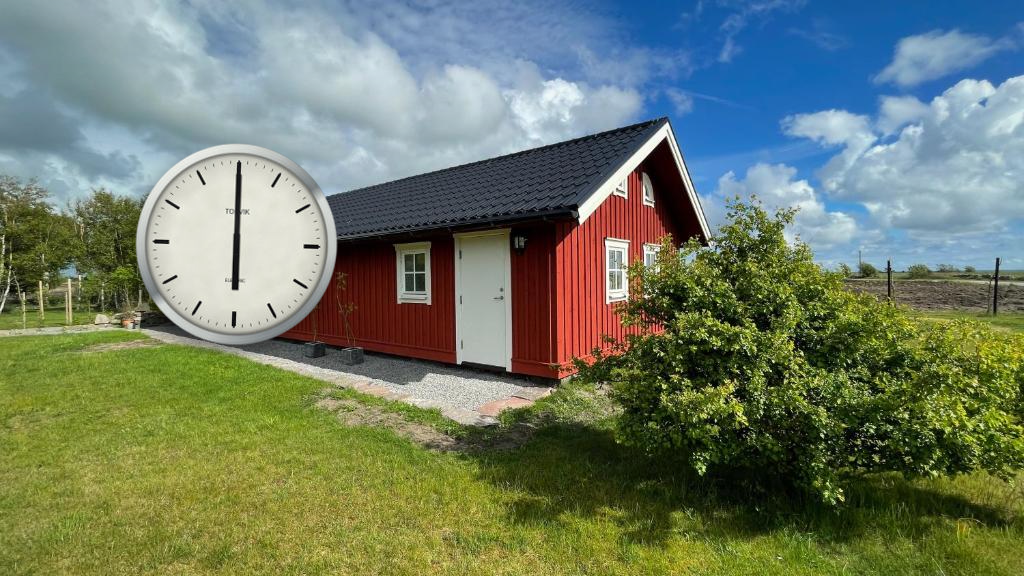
6:00
